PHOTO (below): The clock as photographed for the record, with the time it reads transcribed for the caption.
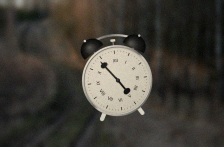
4:54
